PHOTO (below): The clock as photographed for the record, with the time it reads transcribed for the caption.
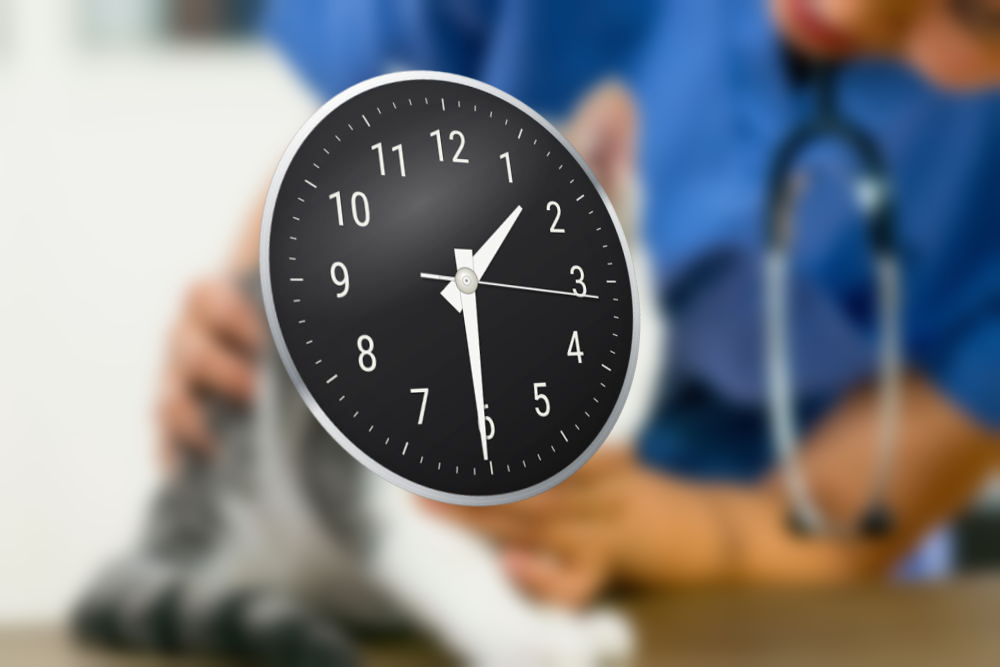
1:30:16
